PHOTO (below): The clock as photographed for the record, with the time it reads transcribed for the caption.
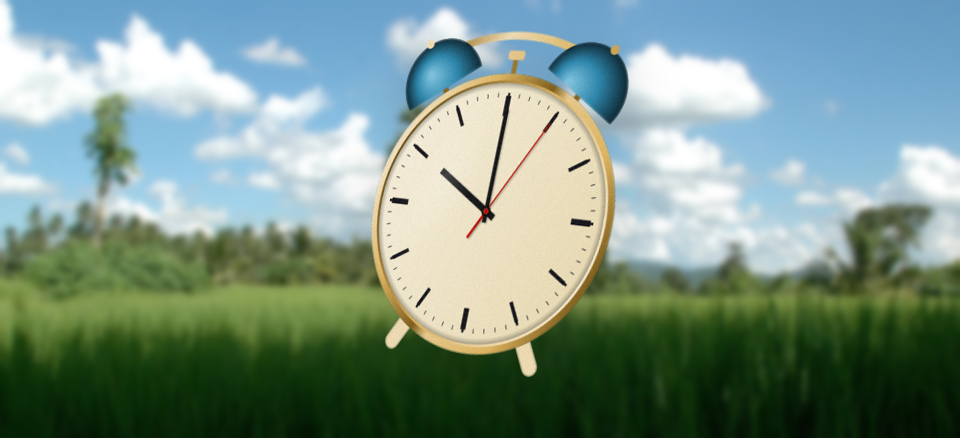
10:00:05
